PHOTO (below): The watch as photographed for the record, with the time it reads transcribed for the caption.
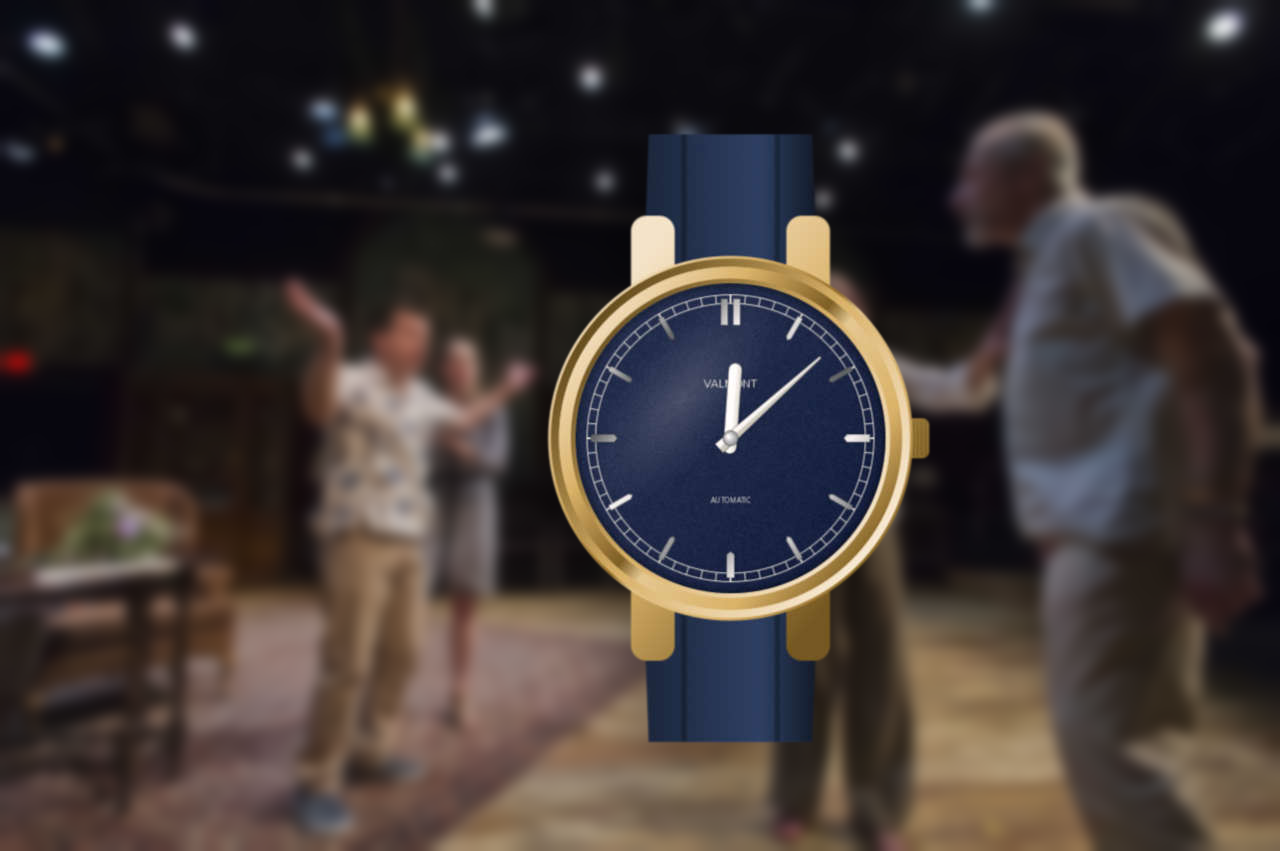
12:08
